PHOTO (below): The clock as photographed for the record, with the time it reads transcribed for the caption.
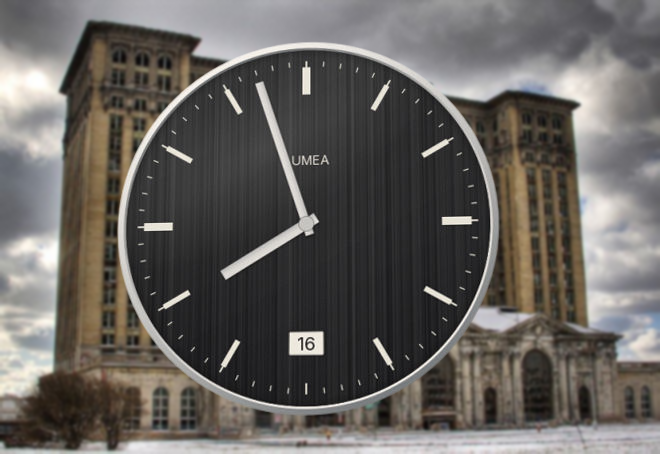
7:57
